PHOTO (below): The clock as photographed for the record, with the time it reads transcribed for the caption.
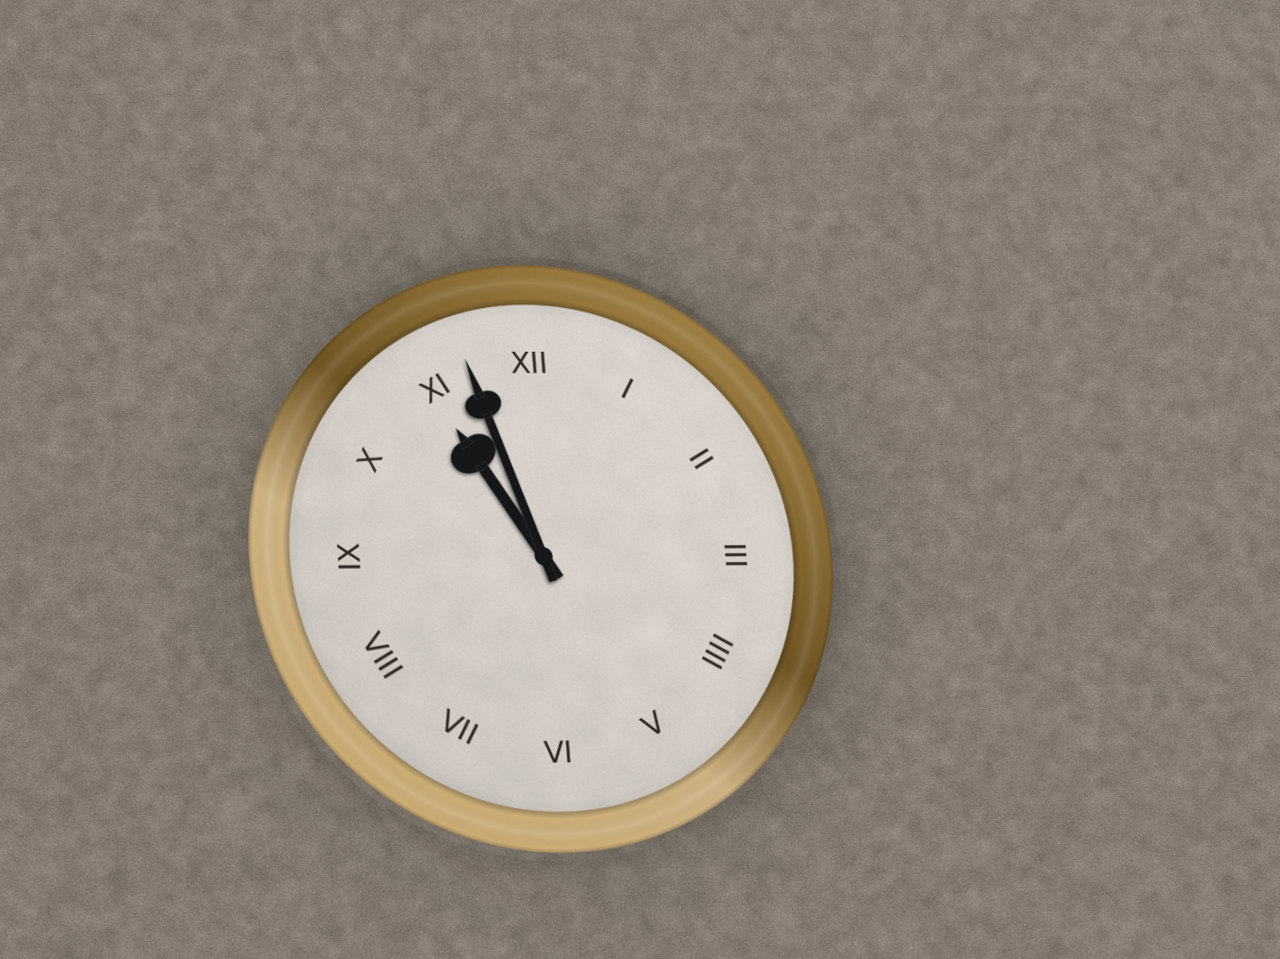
10:57
